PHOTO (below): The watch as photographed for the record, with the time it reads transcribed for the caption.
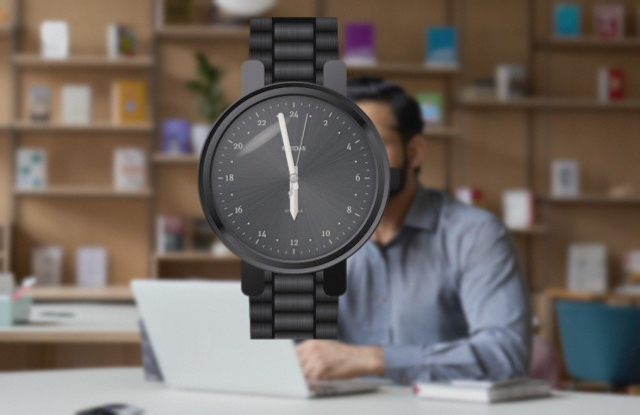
11:58:02
